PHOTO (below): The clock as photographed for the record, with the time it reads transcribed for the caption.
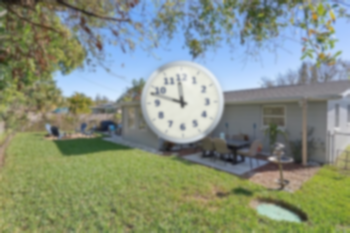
11:48
